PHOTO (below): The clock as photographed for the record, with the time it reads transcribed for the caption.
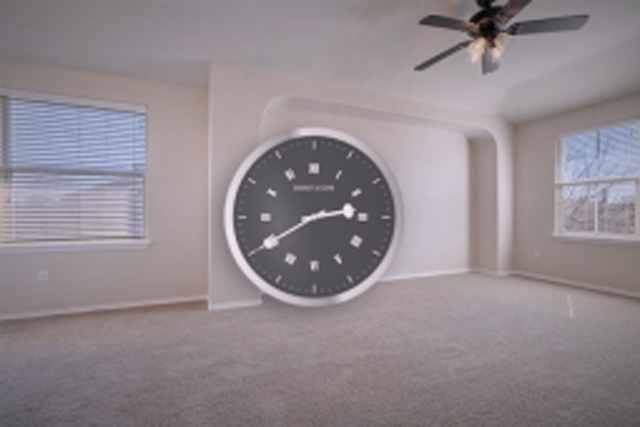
2:40
